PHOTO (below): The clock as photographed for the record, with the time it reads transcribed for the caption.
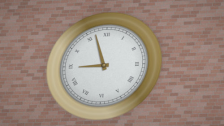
8:57
